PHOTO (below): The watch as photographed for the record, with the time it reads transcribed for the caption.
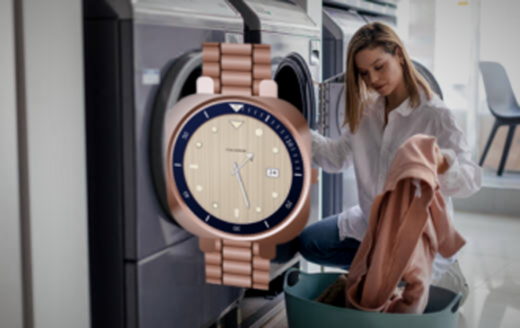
1:27
